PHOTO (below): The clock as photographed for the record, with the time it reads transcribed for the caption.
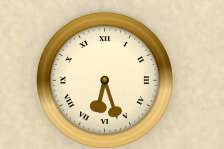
6:27
